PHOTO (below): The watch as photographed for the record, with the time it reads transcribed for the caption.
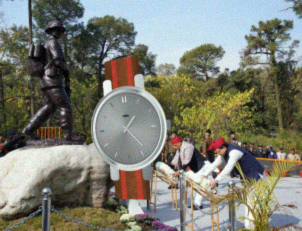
1:23
